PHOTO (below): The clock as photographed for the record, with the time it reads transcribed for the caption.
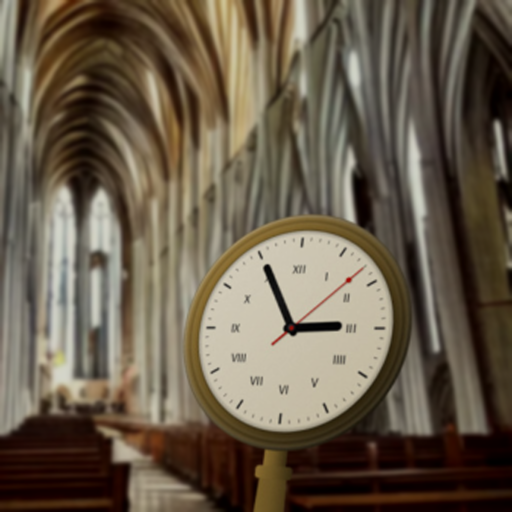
2:55:08
